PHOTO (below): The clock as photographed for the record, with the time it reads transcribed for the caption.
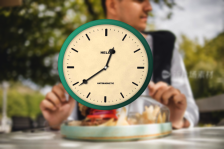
12:39
